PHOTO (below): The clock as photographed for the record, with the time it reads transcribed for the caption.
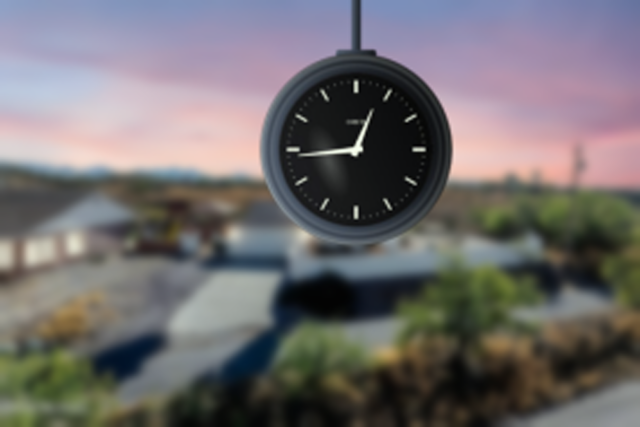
12:44
